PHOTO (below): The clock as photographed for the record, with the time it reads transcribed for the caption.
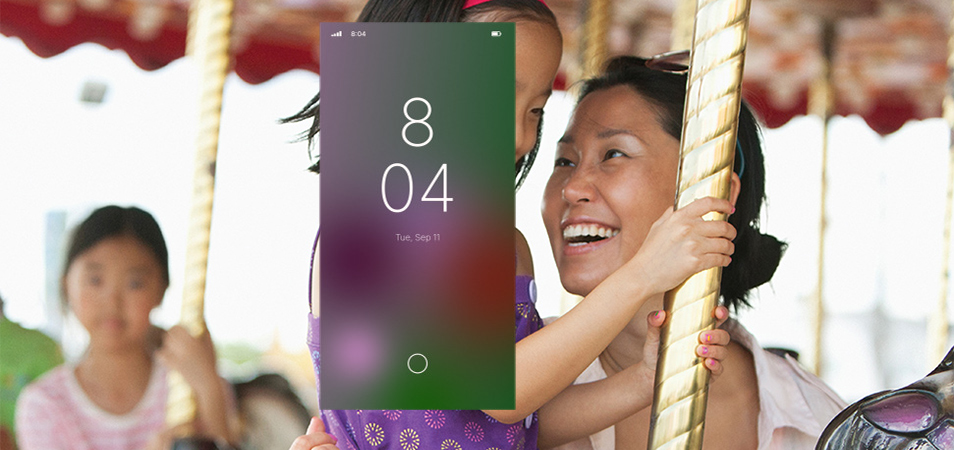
8:04
